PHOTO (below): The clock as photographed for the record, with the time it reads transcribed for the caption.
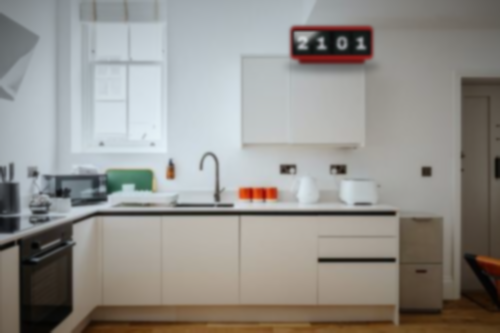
21:01
